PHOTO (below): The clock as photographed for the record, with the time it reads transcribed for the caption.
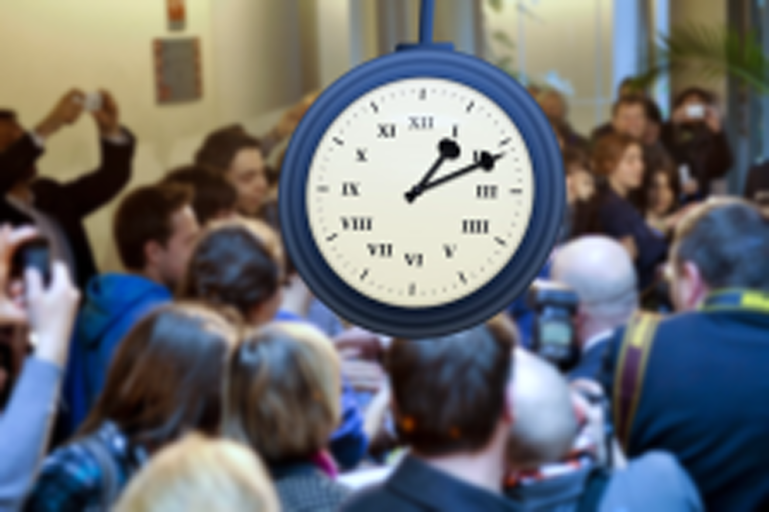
1:11
